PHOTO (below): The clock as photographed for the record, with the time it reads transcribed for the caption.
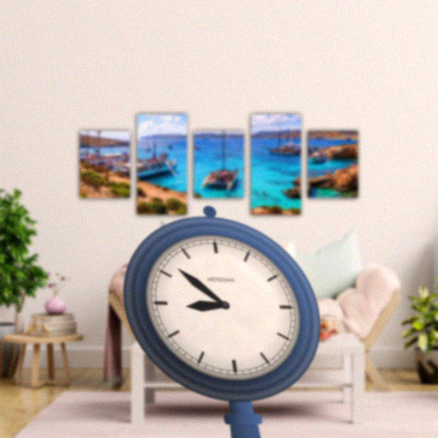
8:52
